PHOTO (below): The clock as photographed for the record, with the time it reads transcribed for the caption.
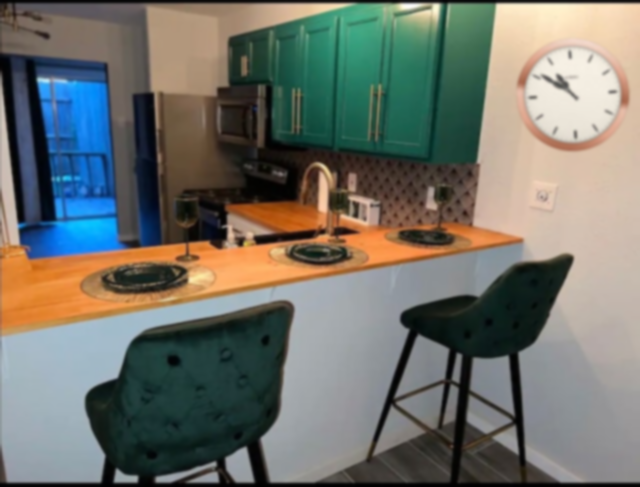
10:51
